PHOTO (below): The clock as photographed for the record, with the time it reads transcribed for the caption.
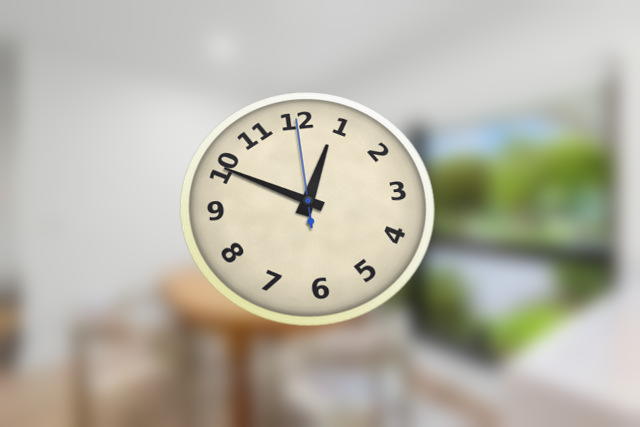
12:50:00
